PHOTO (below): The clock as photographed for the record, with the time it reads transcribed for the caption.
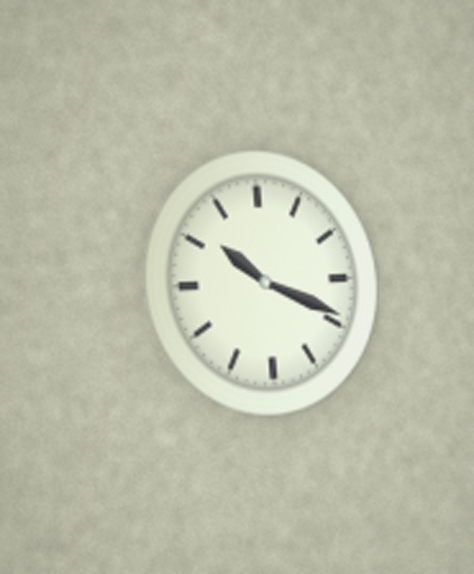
10:19
